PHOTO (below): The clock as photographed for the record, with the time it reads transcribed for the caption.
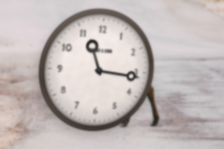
11:16
